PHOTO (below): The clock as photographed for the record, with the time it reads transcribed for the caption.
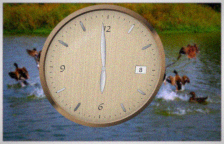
5:59
